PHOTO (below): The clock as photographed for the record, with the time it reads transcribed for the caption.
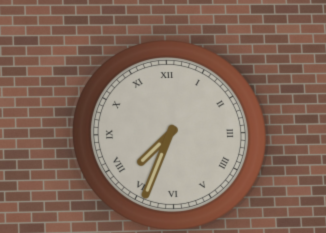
7:34
